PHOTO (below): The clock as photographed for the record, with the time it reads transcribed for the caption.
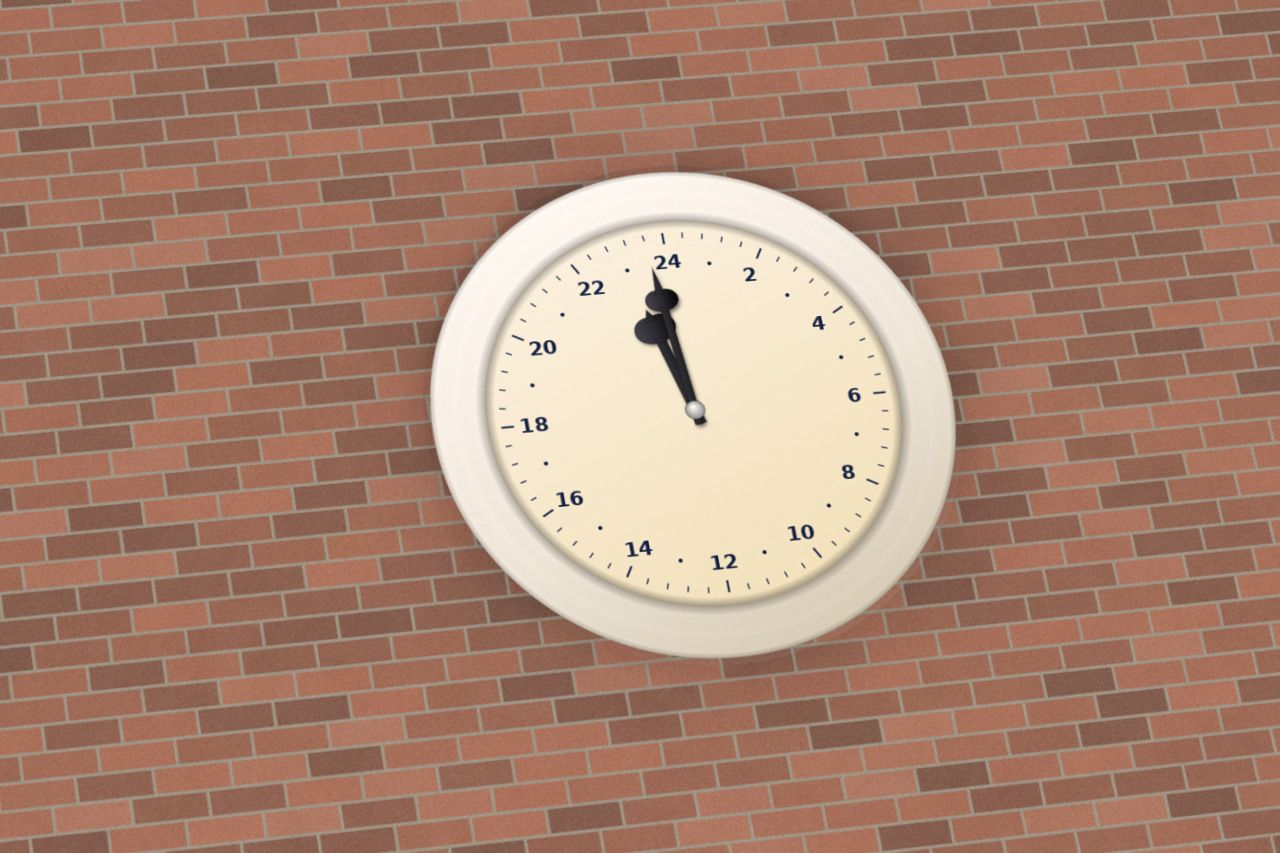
22:59
